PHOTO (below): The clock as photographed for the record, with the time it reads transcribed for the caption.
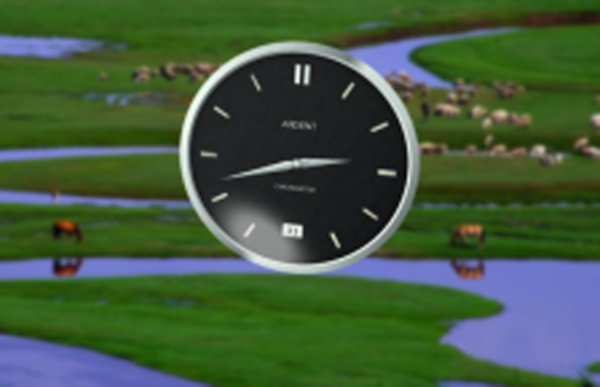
2:42
